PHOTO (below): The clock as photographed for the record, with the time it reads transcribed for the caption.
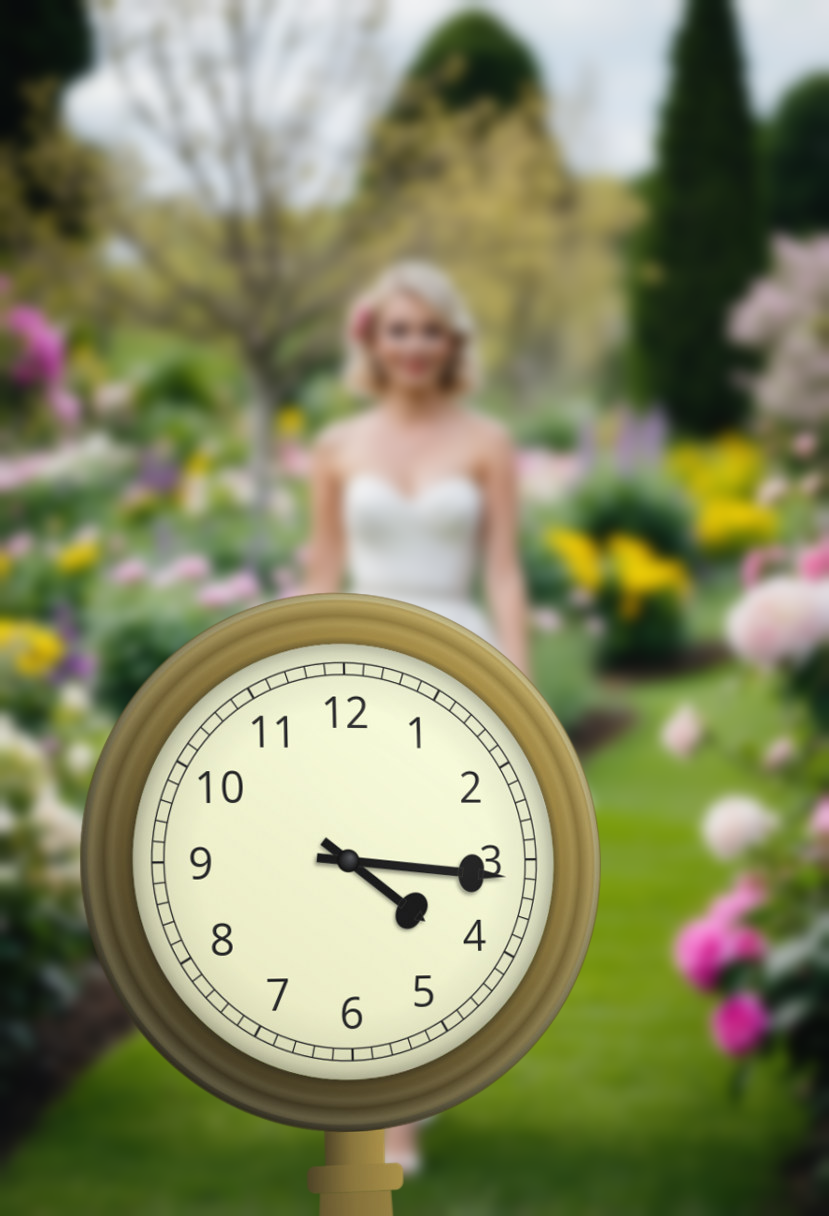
4:16
